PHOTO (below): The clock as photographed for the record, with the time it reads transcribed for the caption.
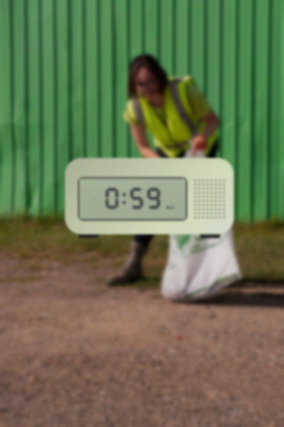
0:59
